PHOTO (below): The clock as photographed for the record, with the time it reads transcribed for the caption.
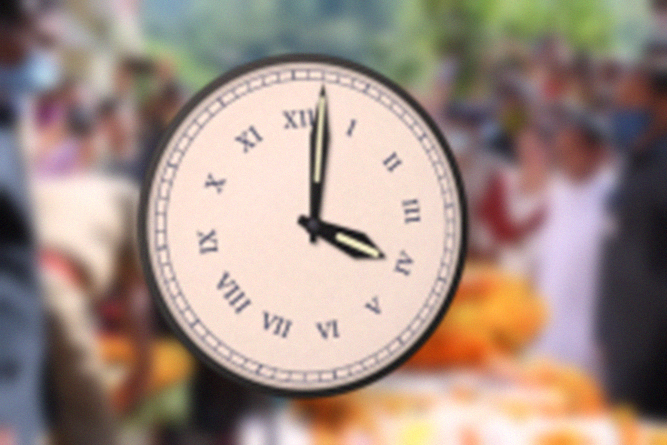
4:02
